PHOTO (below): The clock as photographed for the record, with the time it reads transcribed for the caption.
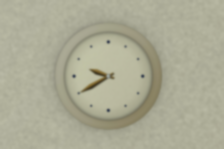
9:40
